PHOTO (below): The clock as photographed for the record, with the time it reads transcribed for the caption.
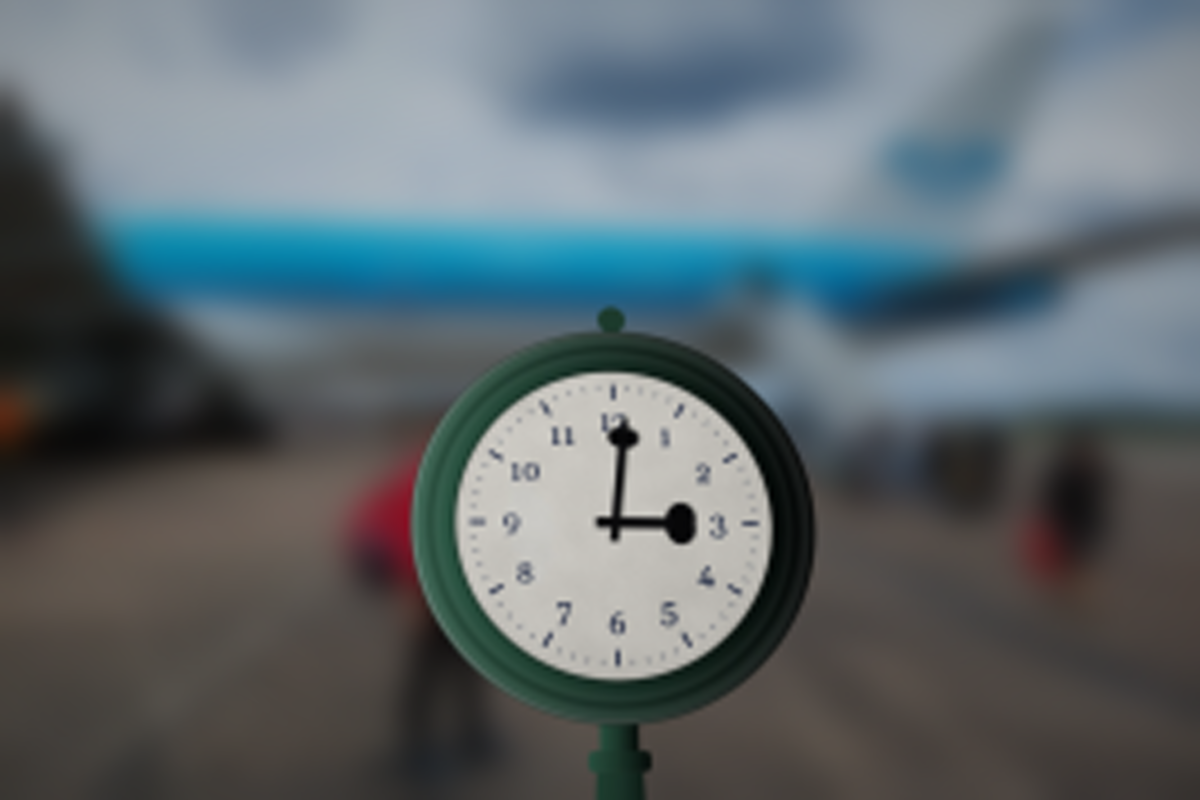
3:01
